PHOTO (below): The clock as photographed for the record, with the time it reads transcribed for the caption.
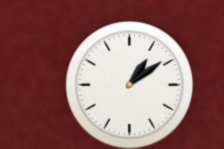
1:09
